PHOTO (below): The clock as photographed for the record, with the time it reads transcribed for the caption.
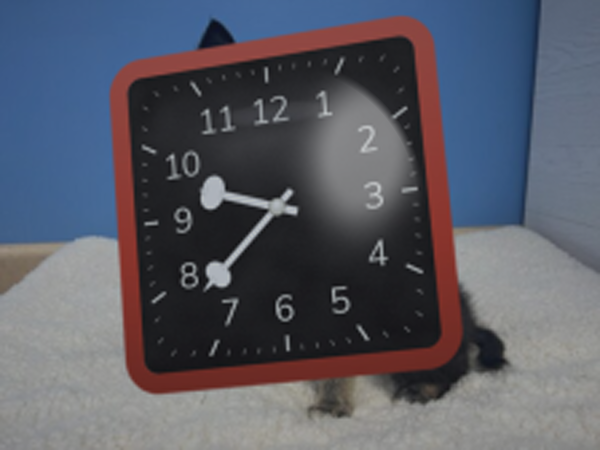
9:38
